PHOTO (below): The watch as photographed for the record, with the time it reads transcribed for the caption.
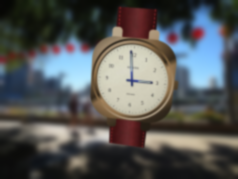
2:59
